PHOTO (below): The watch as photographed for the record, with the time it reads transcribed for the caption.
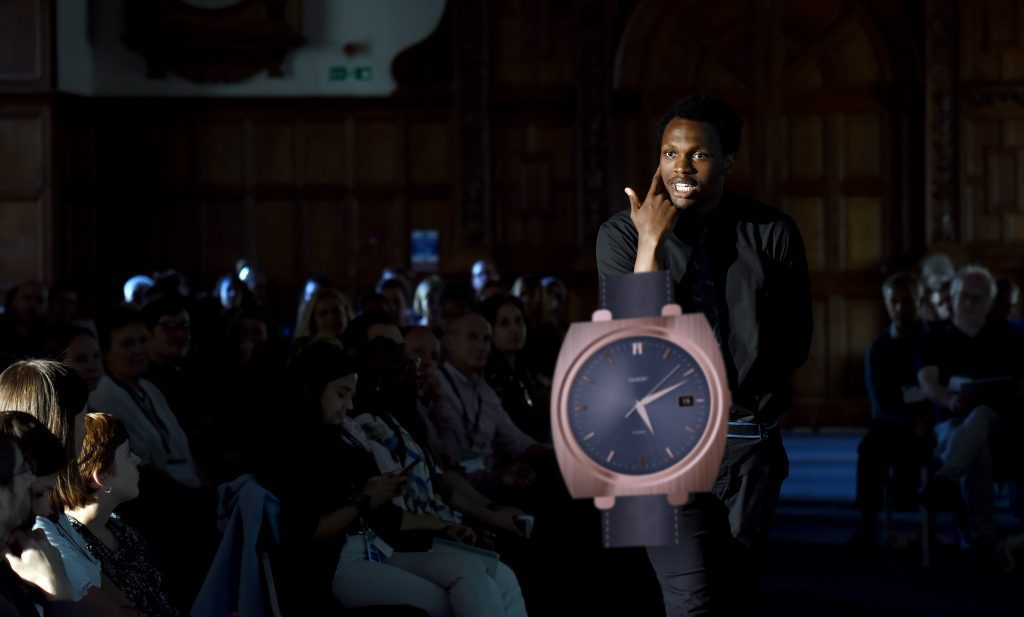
5:11:08
